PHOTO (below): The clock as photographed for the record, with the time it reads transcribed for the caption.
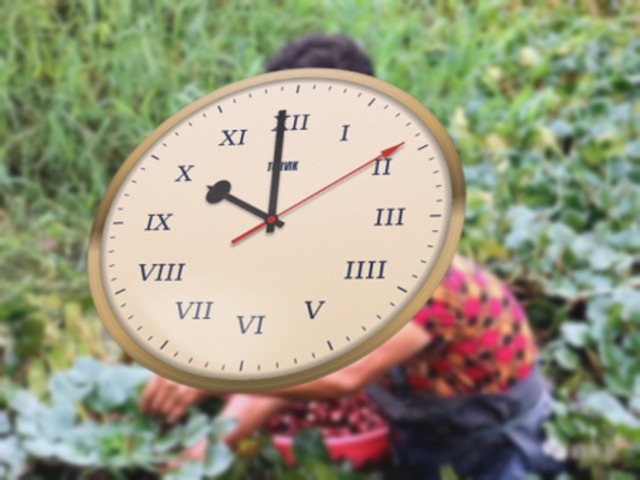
9:59:09
